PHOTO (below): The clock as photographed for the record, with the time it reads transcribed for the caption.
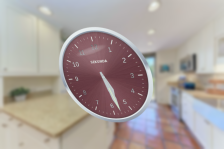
5:28
